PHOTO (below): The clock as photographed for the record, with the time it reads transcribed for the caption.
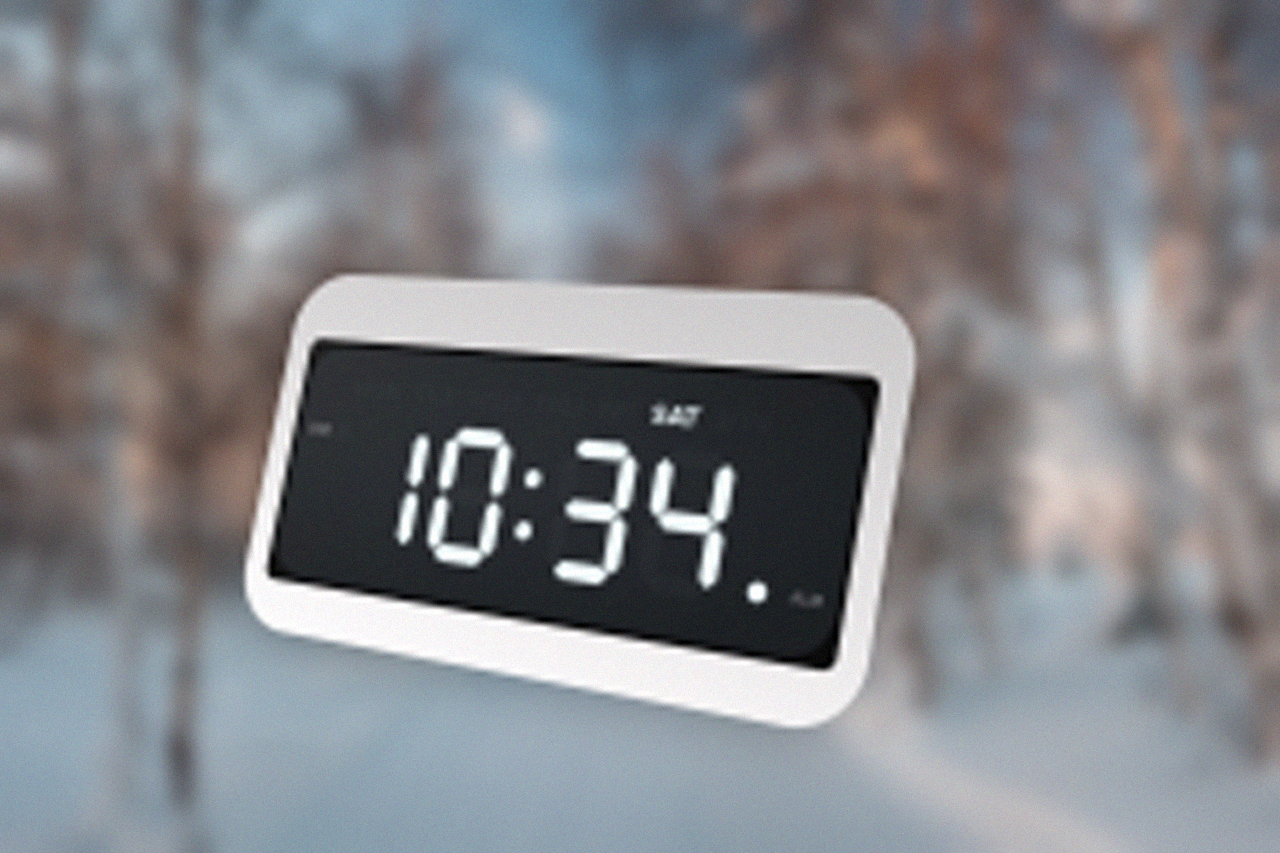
10:34
